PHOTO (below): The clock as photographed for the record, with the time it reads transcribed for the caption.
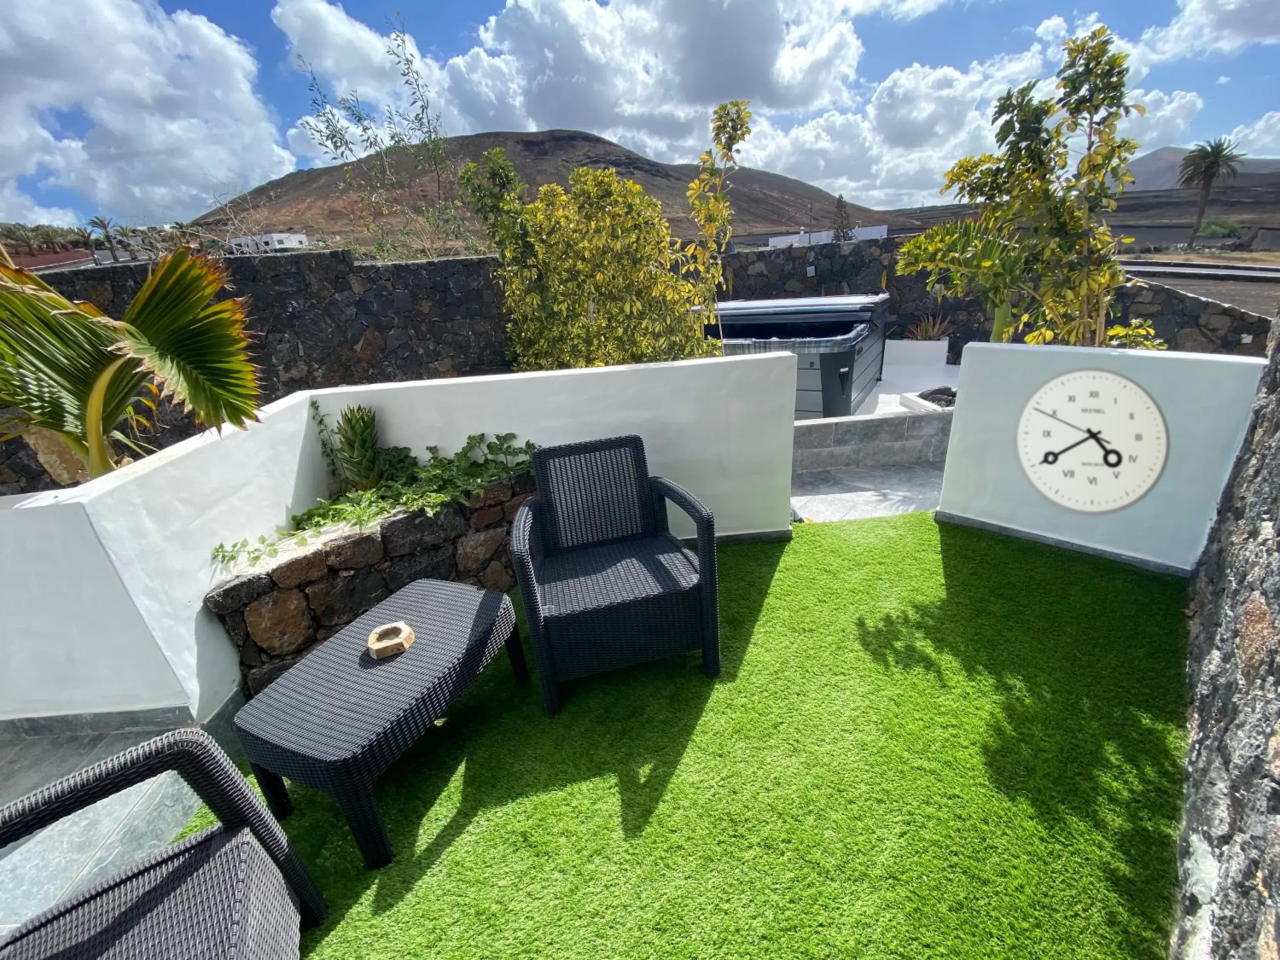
4:39:49
